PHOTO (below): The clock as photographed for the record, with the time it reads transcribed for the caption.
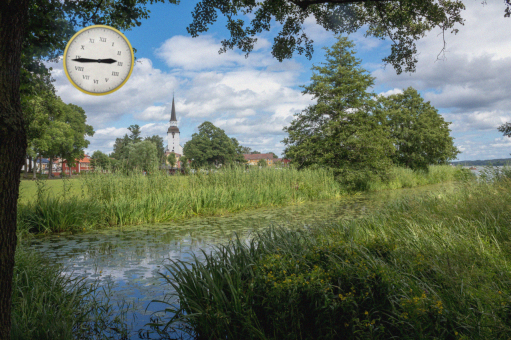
2:44
